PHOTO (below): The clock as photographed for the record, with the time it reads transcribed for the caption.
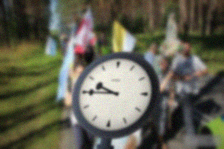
9:45
